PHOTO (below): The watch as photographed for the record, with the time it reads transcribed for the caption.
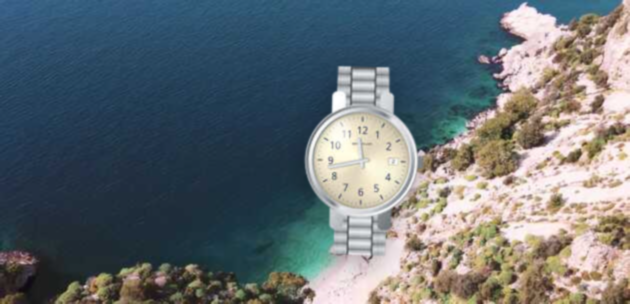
11:43
